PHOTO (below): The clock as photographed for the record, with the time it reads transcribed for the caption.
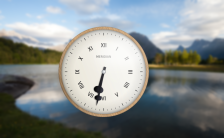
6:32
